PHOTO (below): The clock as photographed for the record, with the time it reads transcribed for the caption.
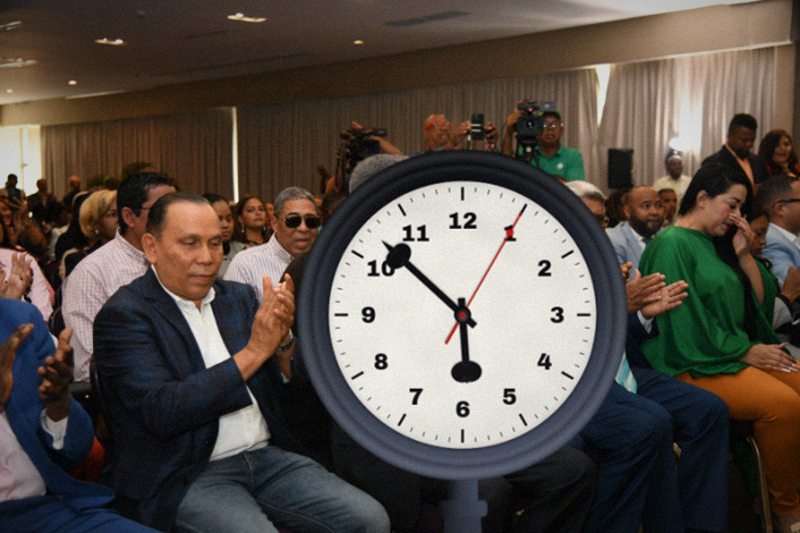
5:52:05
